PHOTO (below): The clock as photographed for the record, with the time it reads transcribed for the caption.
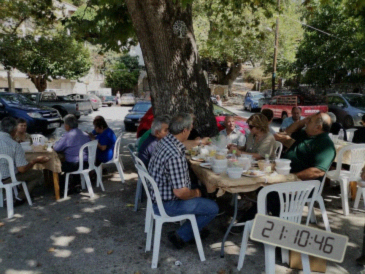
21:10:46
